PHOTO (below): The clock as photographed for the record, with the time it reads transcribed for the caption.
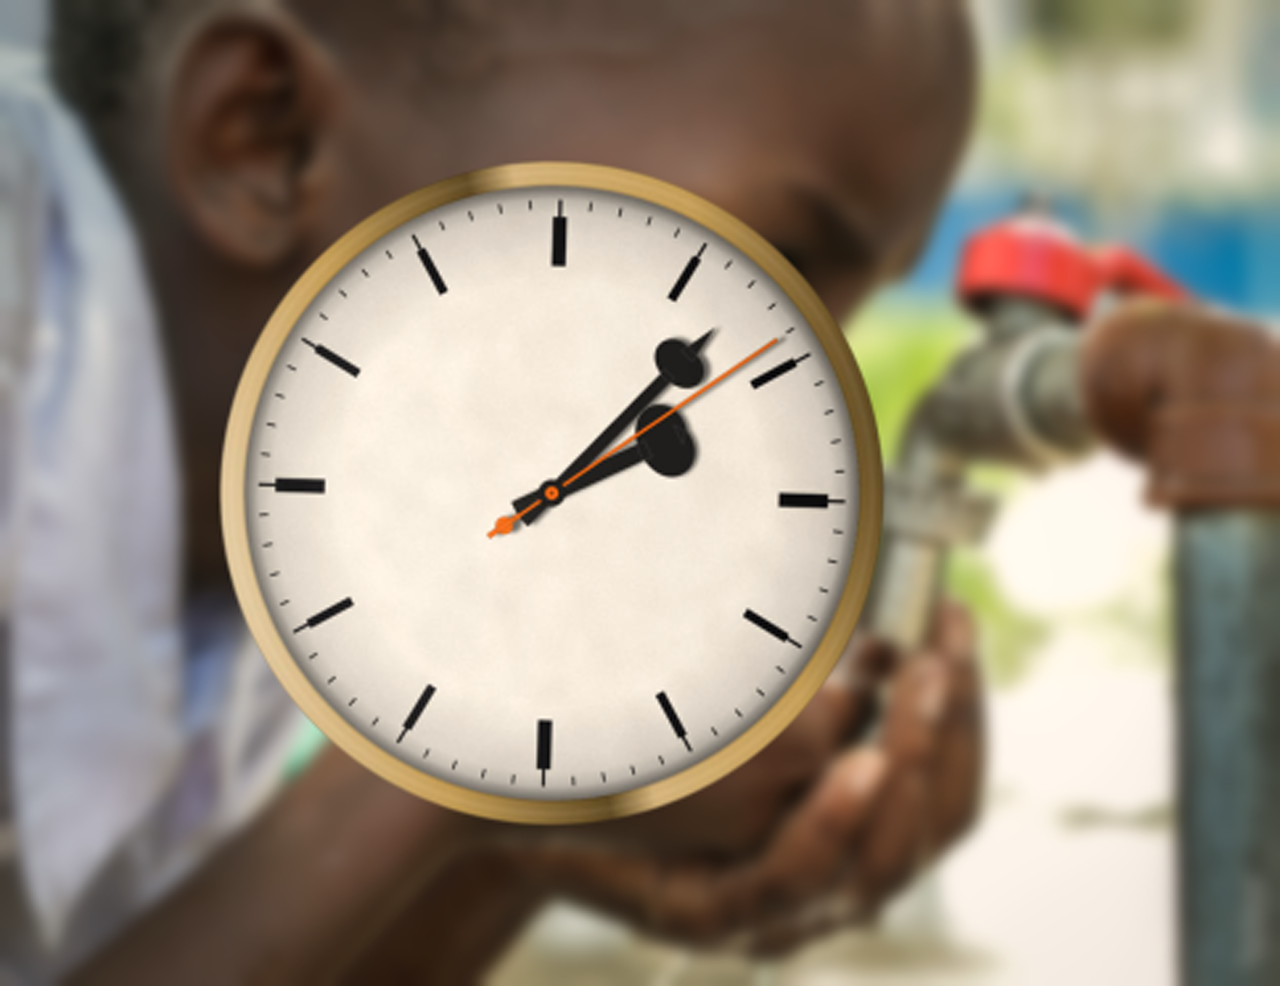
2:07:09
